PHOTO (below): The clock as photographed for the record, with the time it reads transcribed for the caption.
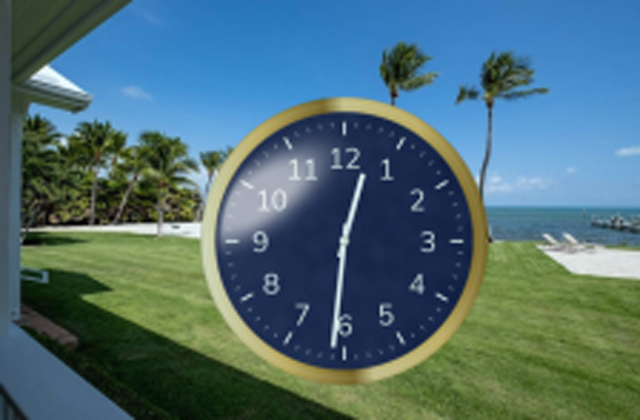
12:31
